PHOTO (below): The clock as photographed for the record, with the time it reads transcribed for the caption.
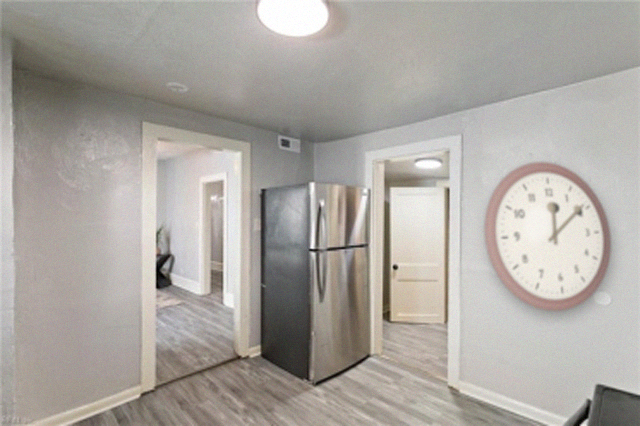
12:09
